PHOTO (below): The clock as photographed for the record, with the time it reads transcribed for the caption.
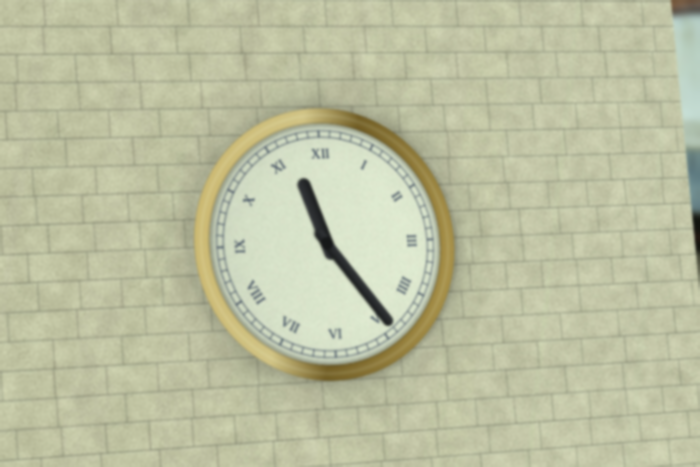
11:24
